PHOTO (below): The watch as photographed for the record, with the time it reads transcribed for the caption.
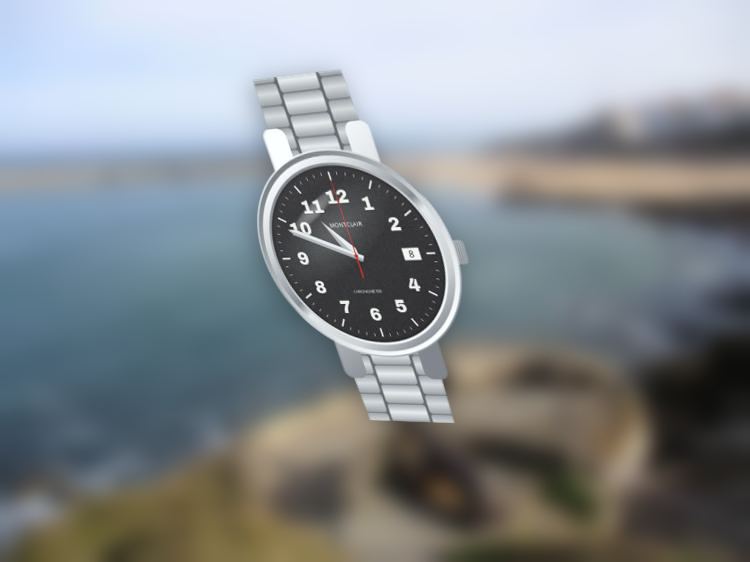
10:49:00
